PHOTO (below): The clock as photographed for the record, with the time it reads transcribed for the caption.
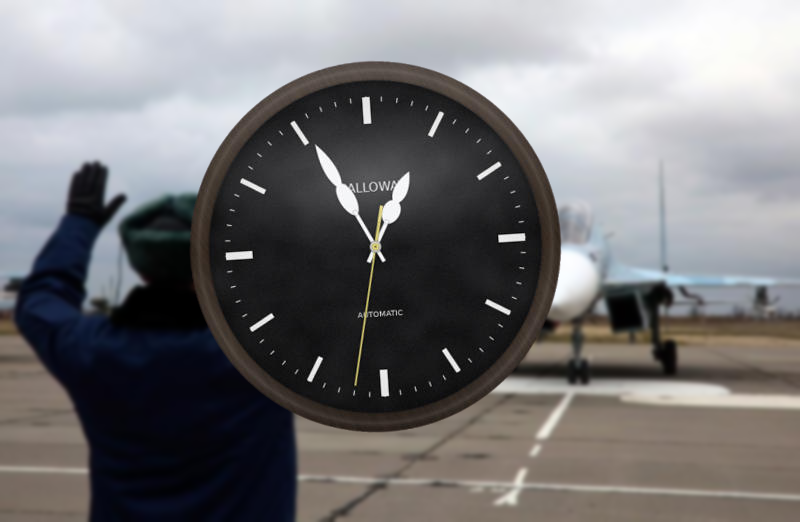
12:55:32
